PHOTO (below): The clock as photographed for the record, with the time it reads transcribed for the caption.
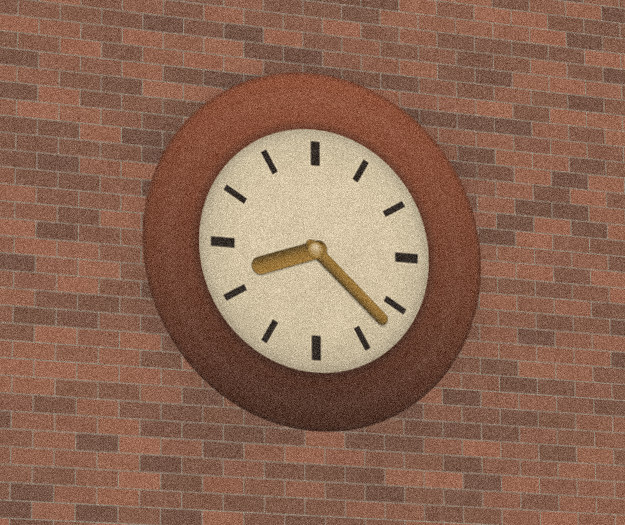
8:22
